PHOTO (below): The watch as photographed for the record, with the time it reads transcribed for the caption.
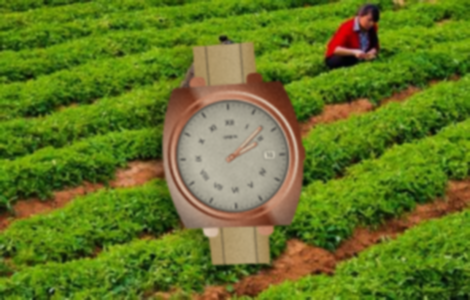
2:08
